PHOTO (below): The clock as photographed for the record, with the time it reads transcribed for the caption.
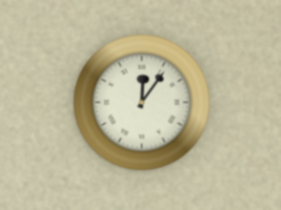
12:06
